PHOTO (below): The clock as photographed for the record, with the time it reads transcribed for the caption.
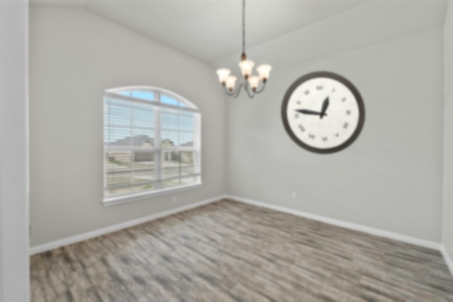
12:47
